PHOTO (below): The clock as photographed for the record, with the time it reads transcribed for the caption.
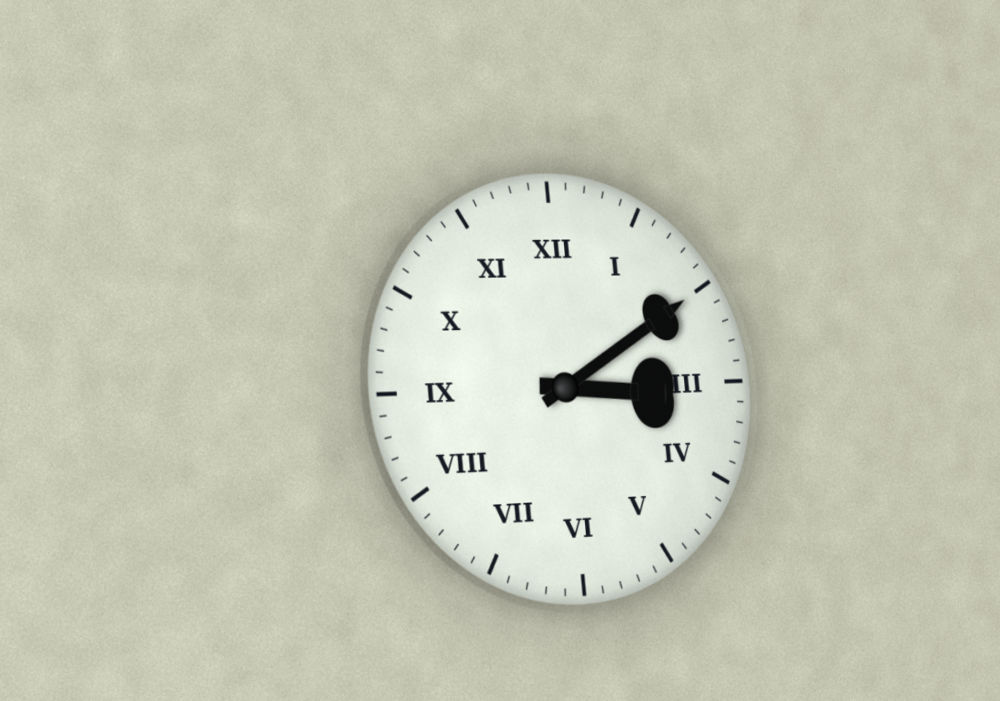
3:10
